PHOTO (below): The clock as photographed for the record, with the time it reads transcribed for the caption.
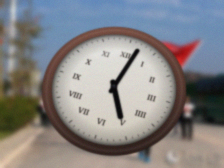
5:02
